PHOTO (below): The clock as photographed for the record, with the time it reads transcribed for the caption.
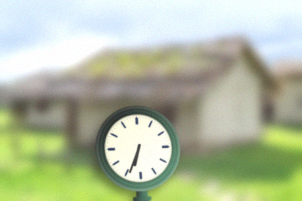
6:34
